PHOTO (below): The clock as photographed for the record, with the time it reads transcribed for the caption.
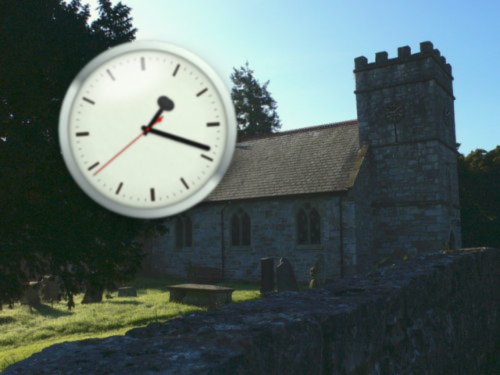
1:18:39
